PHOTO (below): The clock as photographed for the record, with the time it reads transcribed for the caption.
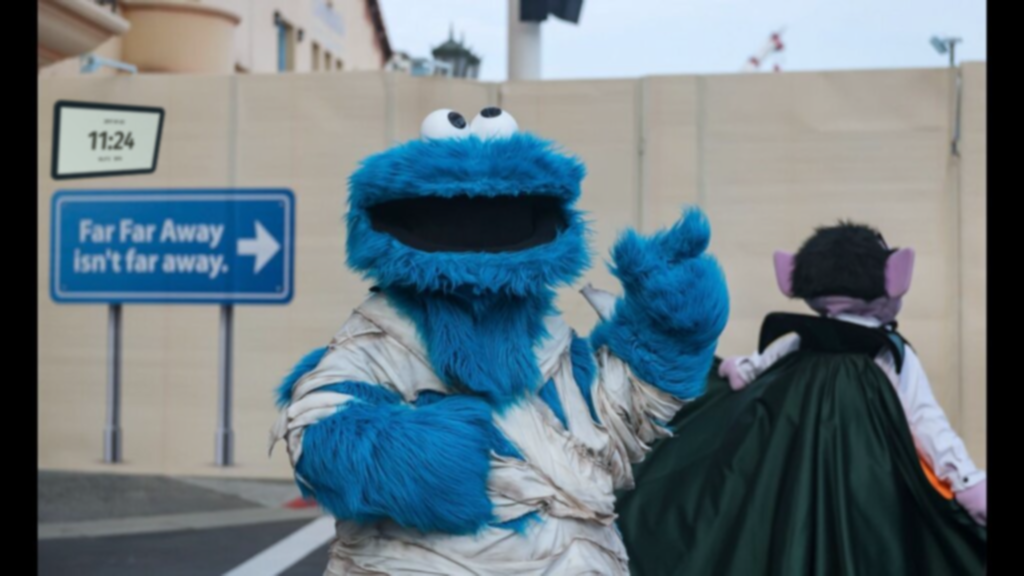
11:24
